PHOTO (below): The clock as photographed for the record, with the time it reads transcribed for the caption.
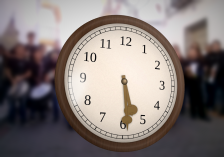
5:29
